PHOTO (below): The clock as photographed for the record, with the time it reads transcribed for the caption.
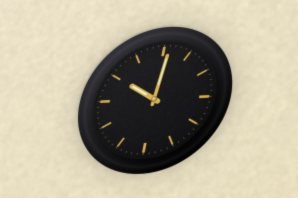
10:01
